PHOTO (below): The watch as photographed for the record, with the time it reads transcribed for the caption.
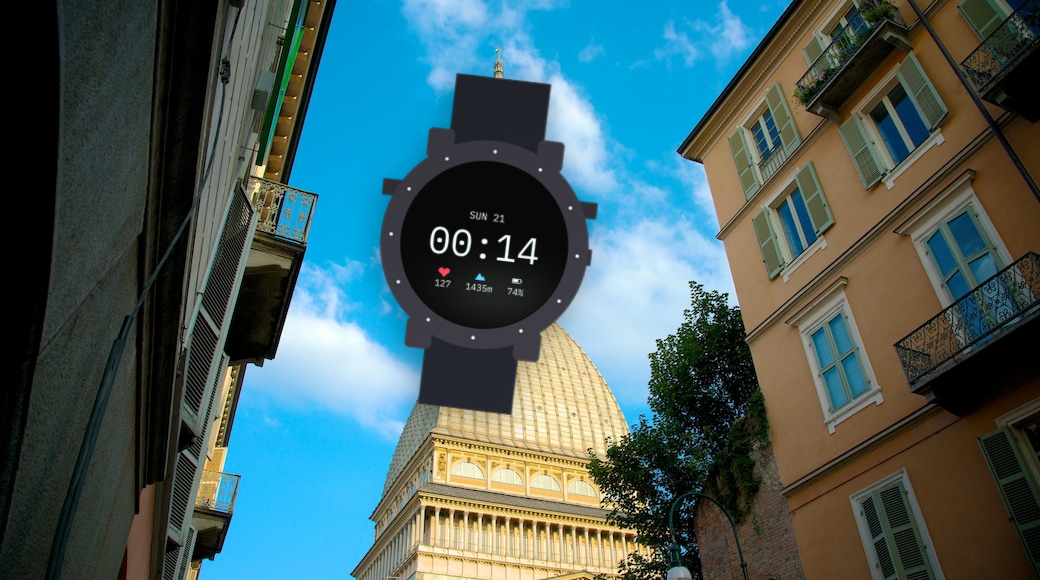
0:14
